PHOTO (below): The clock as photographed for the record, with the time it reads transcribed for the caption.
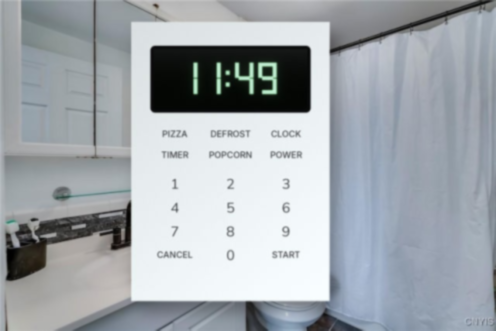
11:49
